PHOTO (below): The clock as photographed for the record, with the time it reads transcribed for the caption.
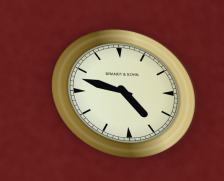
4:48
